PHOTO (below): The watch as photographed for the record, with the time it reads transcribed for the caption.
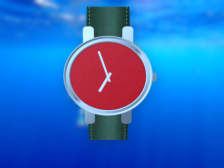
6:57
